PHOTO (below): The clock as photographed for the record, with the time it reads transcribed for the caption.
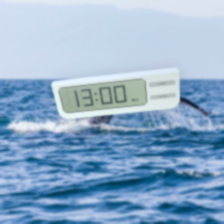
13:00
